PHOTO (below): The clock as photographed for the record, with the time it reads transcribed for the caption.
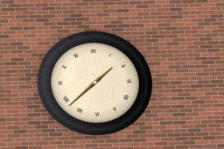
1:38
